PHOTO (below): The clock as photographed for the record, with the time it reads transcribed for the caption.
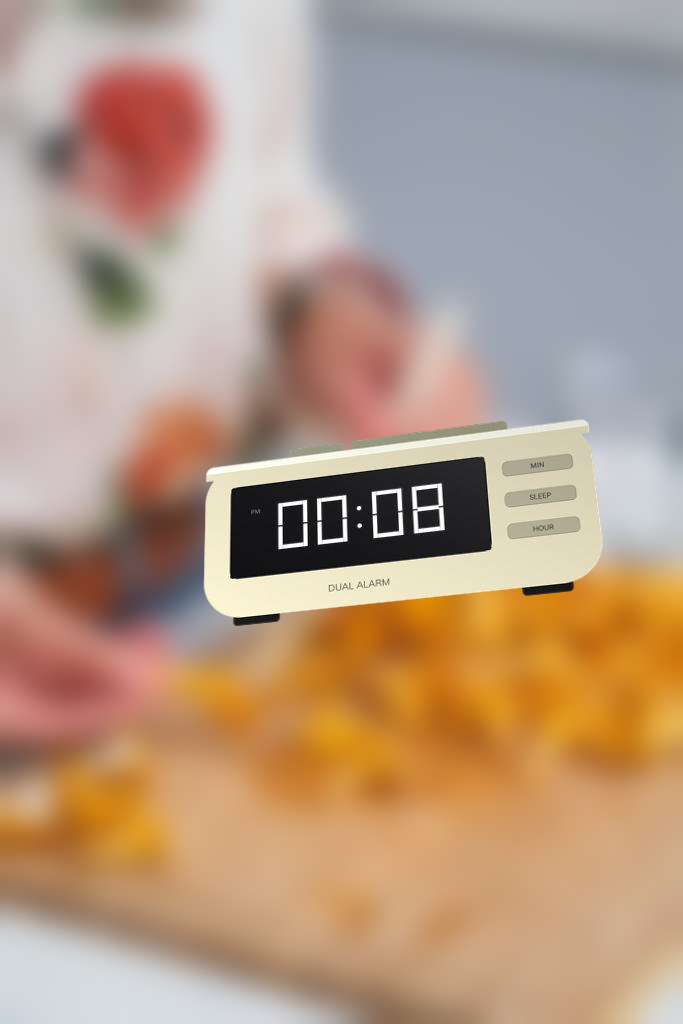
0:08
